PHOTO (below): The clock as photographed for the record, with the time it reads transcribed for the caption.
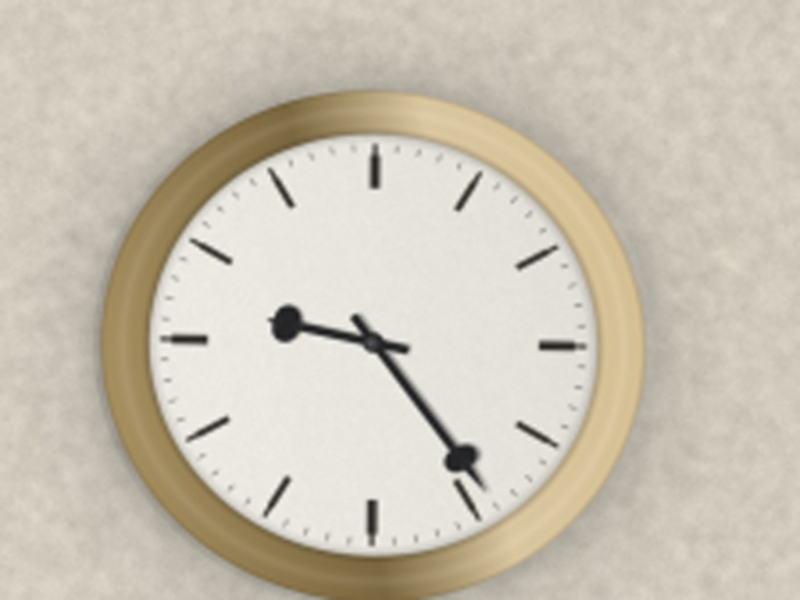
9:24
